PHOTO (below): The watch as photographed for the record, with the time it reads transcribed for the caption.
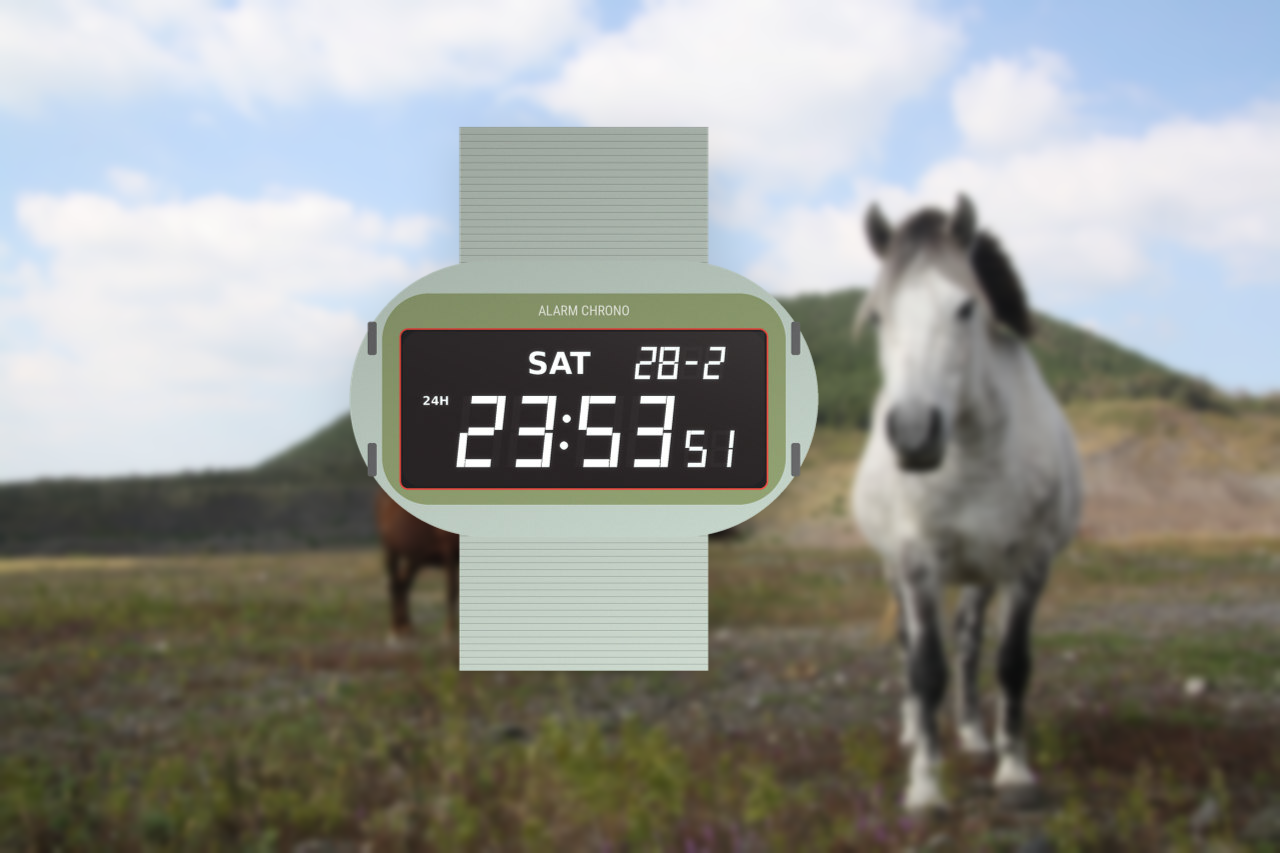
23:53:51
